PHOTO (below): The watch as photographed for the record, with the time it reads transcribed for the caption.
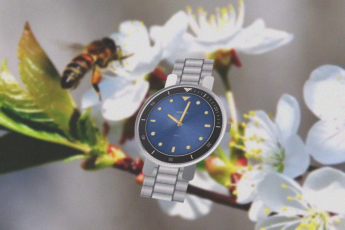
10:02
